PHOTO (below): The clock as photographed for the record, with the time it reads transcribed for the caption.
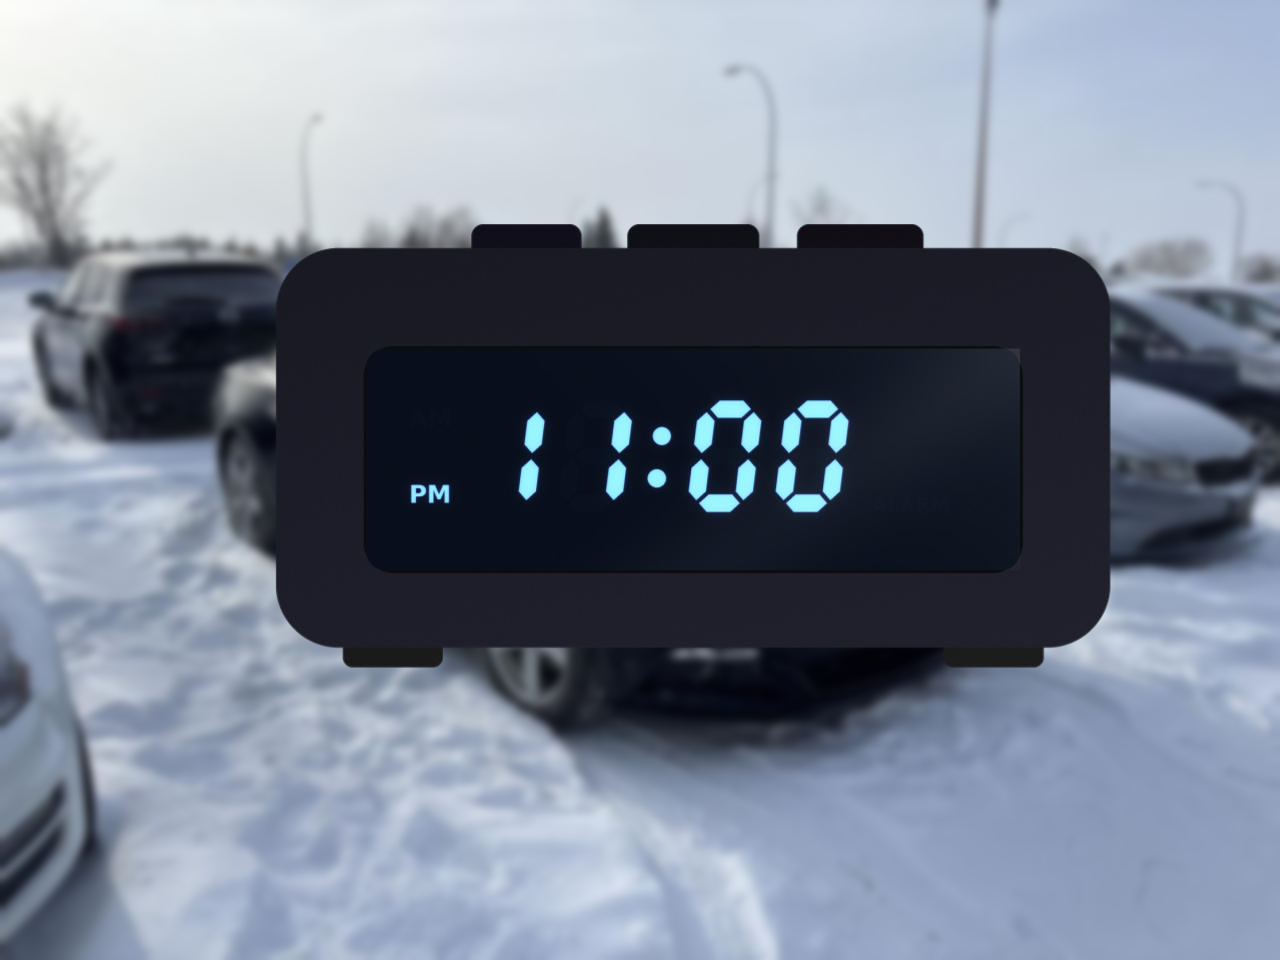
11:00
